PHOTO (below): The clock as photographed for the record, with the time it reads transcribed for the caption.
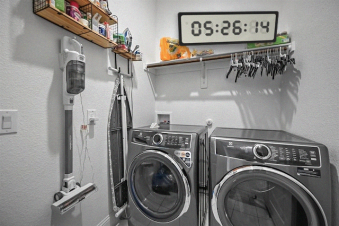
5:26:14
